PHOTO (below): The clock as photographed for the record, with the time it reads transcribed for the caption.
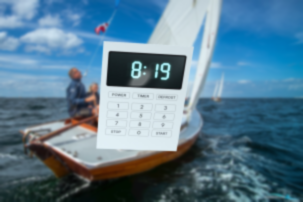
8:19
